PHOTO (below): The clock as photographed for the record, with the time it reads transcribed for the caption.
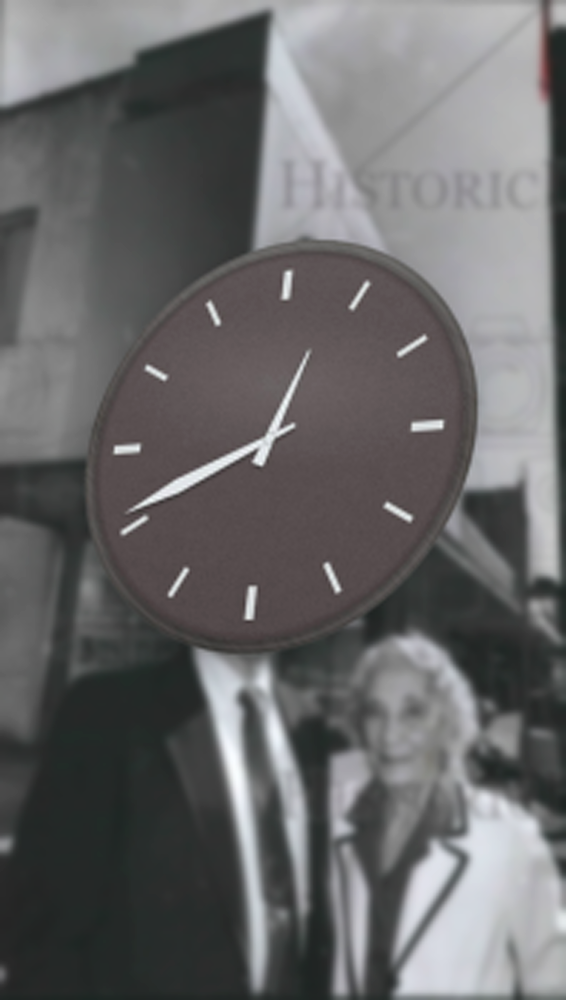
12:41
